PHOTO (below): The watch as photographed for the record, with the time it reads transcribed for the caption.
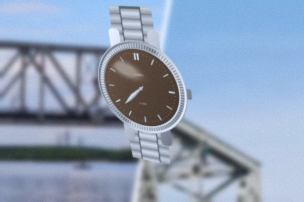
7:38
